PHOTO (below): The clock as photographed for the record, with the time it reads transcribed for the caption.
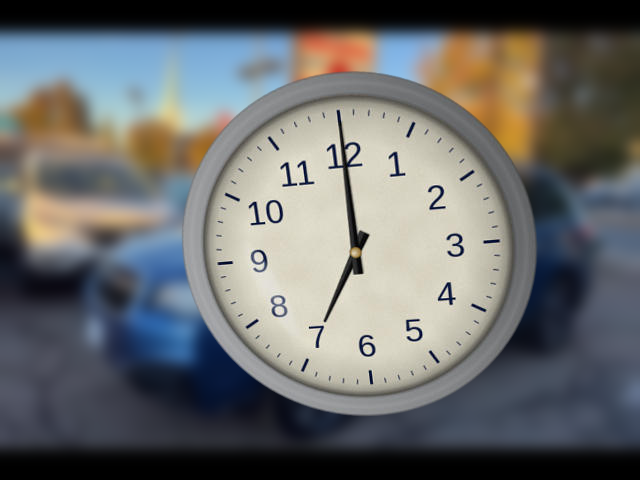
7:00
